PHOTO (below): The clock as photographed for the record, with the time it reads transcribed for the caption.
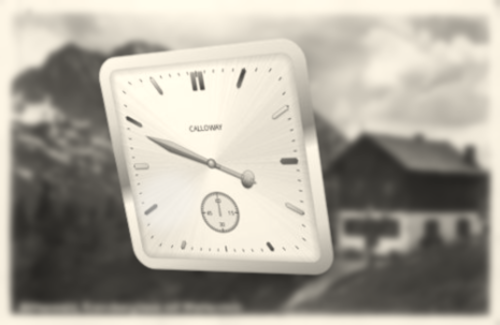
3:49
